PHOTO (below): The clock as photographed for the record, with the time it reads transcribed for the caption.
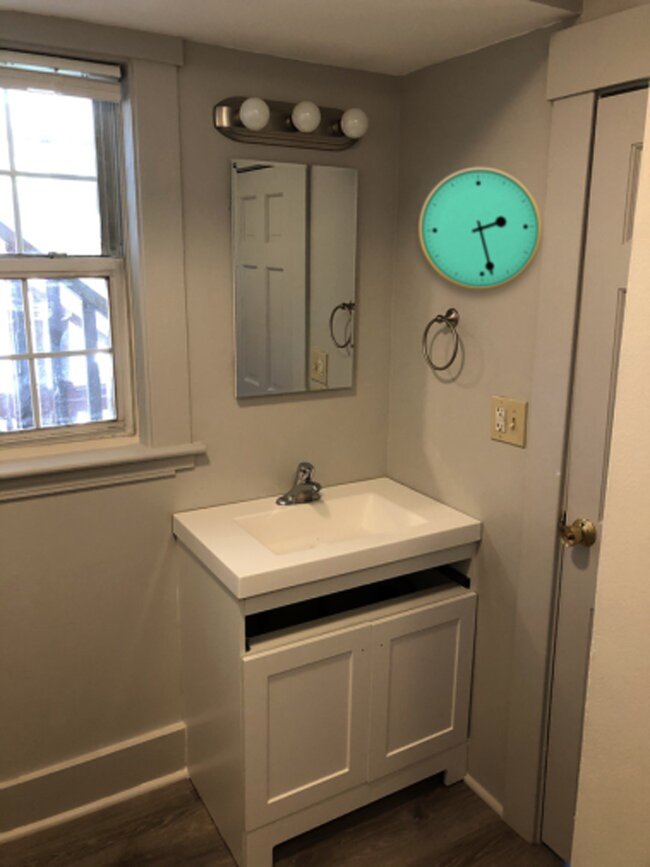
2:28
